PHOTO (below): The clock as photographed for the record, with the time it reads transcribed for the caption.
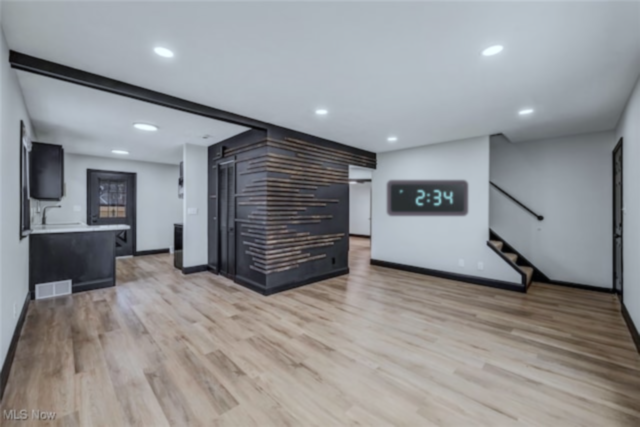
2:34
